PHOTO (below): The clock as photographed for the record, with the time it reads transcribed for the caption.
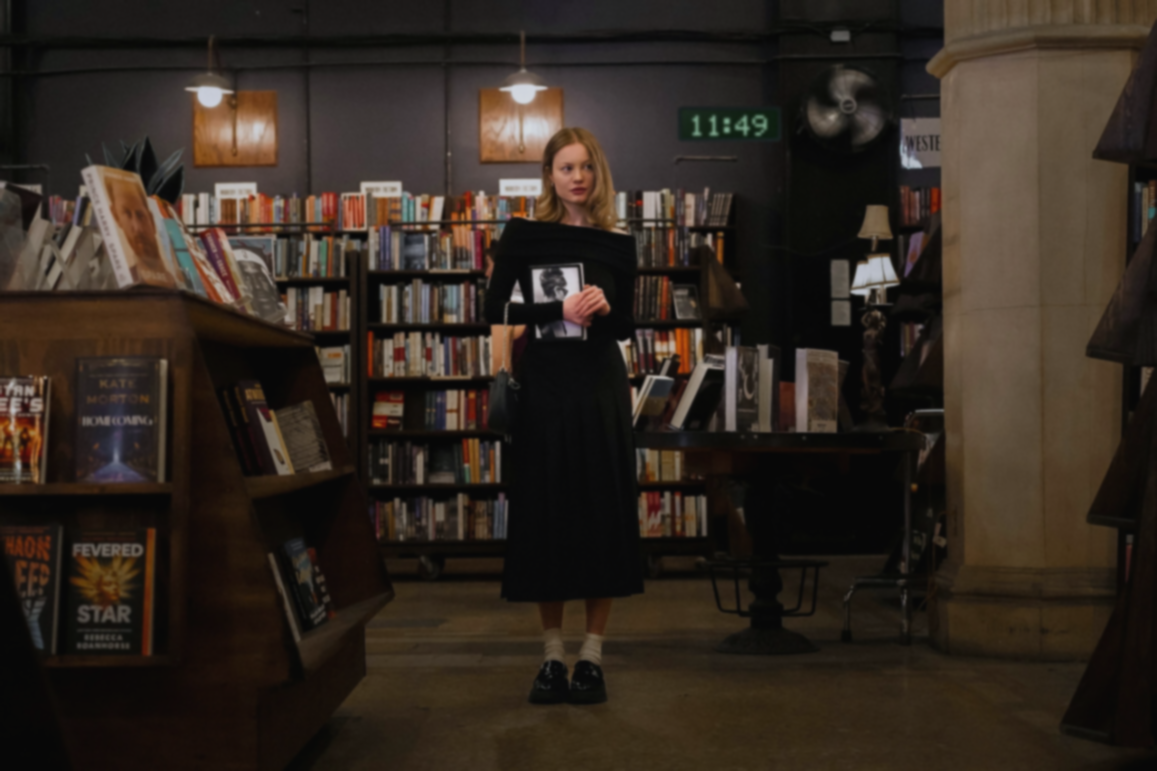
11:49
